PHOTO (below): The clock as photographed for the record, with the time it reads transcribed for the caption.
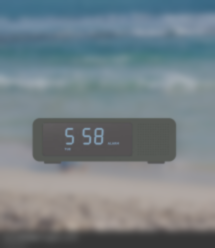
5:58
